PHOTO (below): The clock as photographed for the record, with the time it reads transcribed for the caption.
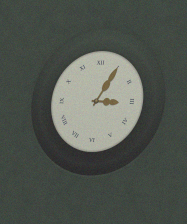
3:05
